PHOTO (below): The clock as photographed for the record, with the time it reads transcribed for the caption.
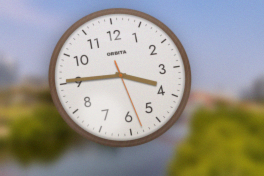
3:45:28
